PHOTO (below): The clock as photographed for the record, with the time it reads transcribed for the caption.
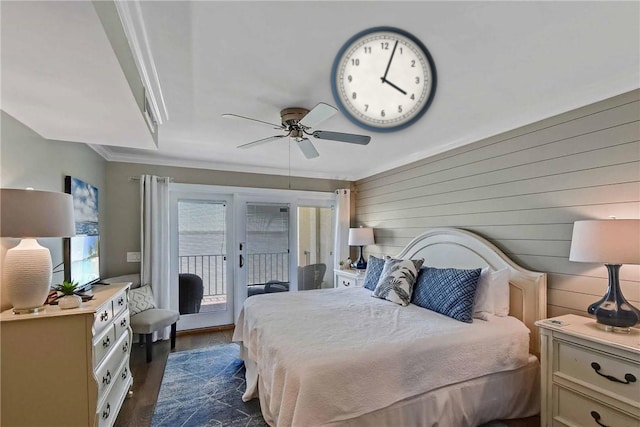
4:03
